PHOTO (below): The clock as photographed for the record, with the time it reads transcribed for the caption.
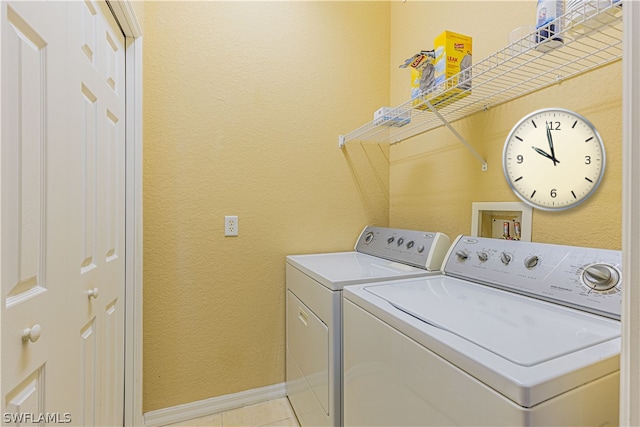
9:58
